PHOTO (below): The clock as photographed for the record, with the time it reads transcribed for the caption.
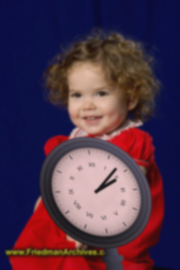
2:08
